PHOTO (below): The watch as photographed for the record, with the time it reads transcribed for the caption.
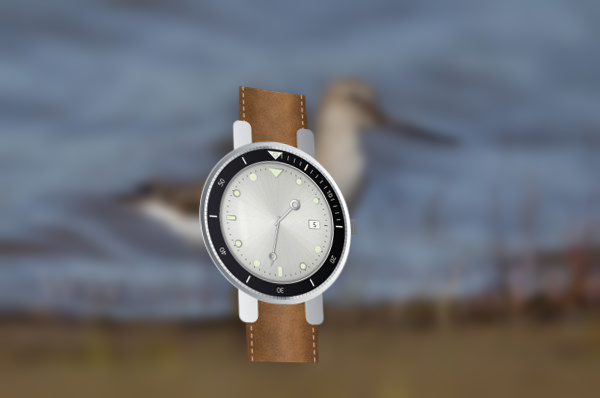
1:32
